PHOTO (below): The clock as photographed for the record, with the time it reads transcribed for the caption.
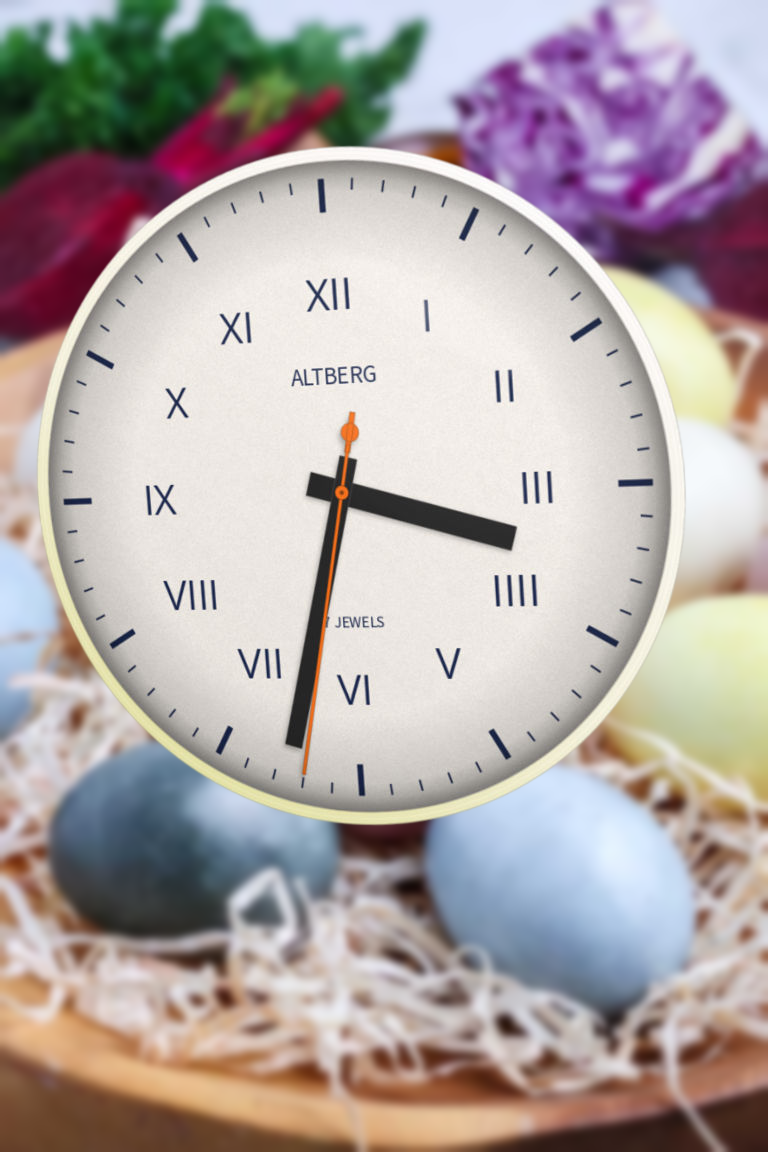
3:32:32
